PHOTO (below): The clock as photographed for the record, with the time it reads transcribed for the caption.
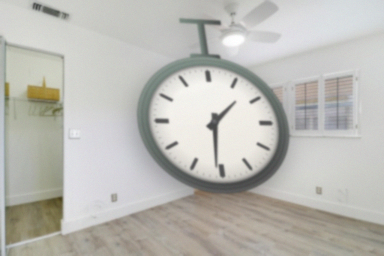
1:31
